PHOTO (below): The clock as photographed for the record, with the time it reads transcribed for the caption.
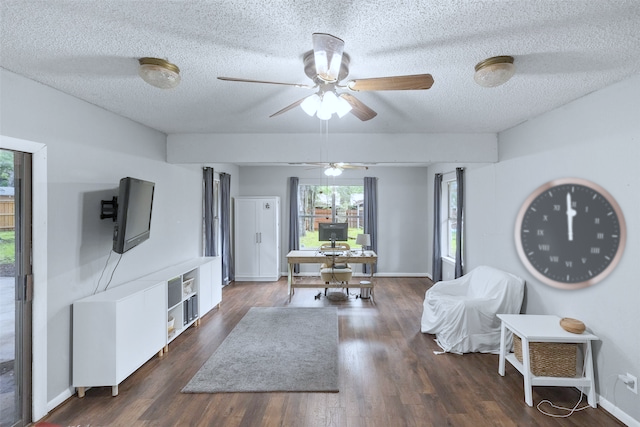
11:59
